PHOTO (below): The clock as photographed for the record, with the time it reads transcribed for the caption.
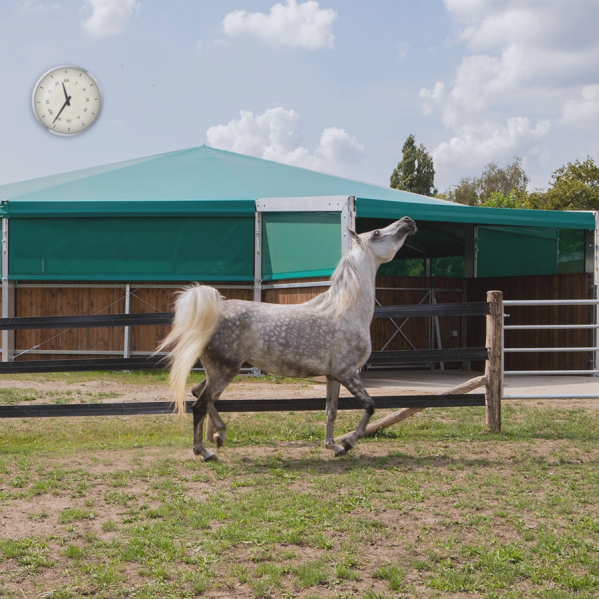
11:36
